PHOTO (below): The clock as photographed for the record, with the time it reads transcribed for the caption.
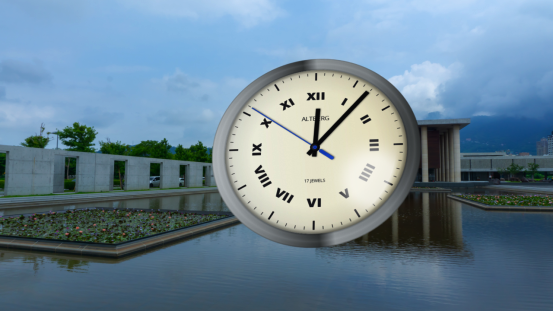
12:06:51
